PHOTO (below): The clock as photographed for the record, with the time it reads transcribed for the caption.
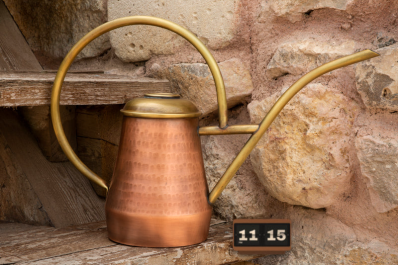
11:15
